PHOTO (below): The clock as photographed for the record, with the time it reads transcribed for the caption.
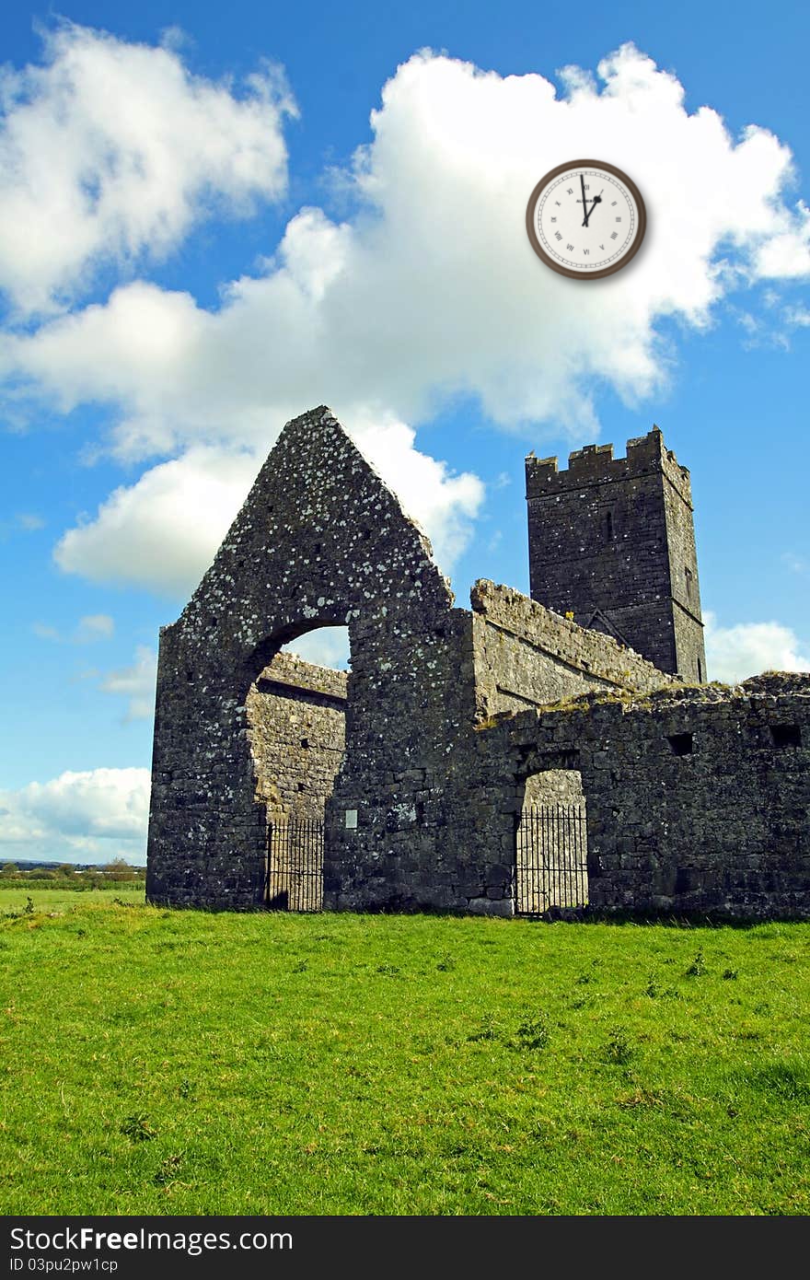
12:59
